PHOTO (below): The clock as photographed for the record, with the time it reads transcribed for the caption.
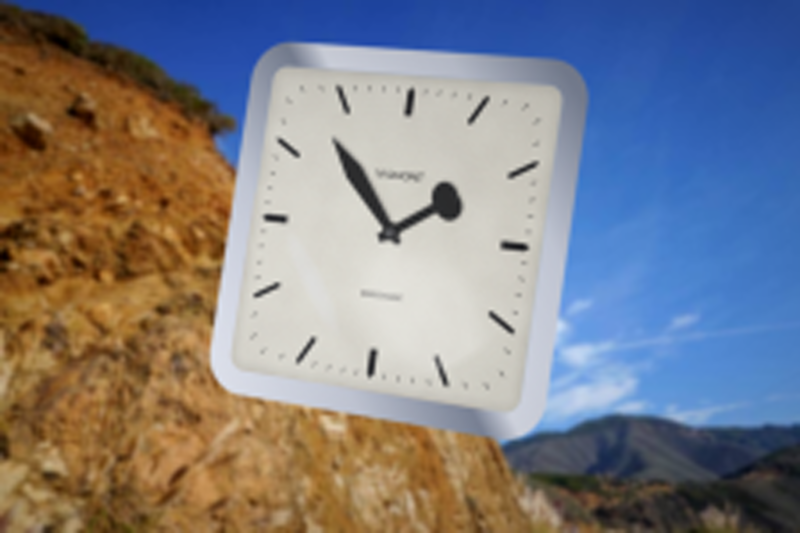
1:53
